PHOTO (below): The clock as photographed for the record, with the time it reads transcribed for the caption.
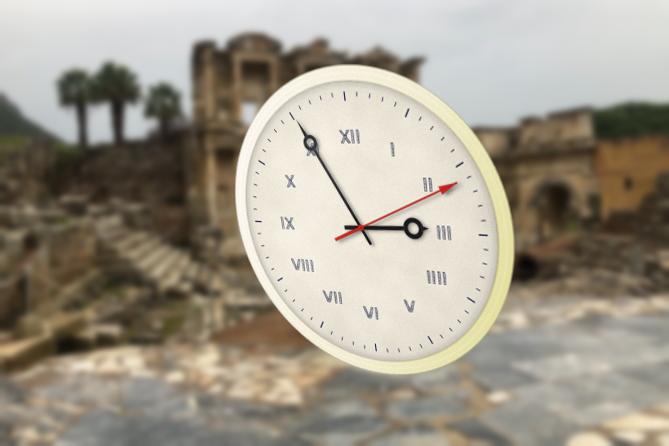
2:55:11
